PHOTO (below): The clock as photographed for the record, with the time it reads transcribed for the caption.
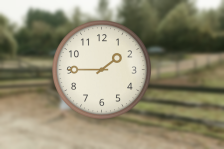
1:45
